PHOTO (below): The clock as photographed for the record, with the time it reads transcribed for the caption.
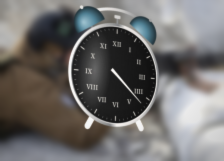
4:22
